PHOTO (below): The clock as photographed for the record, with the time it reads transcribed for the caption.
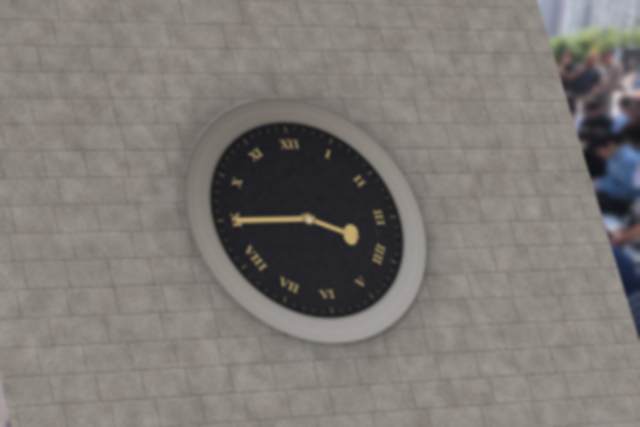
3:45
